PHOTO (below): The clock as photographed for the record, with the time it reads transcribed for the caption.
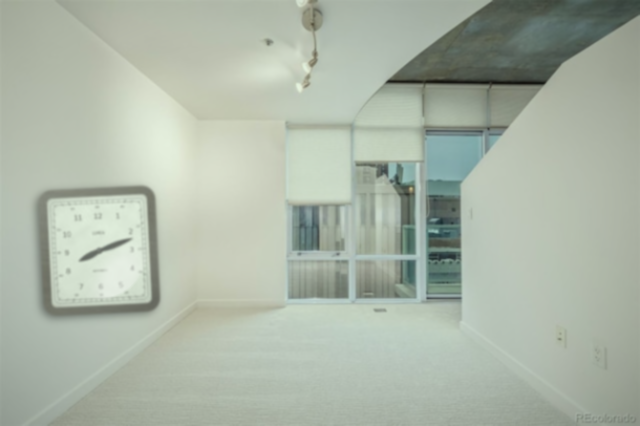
8:12
